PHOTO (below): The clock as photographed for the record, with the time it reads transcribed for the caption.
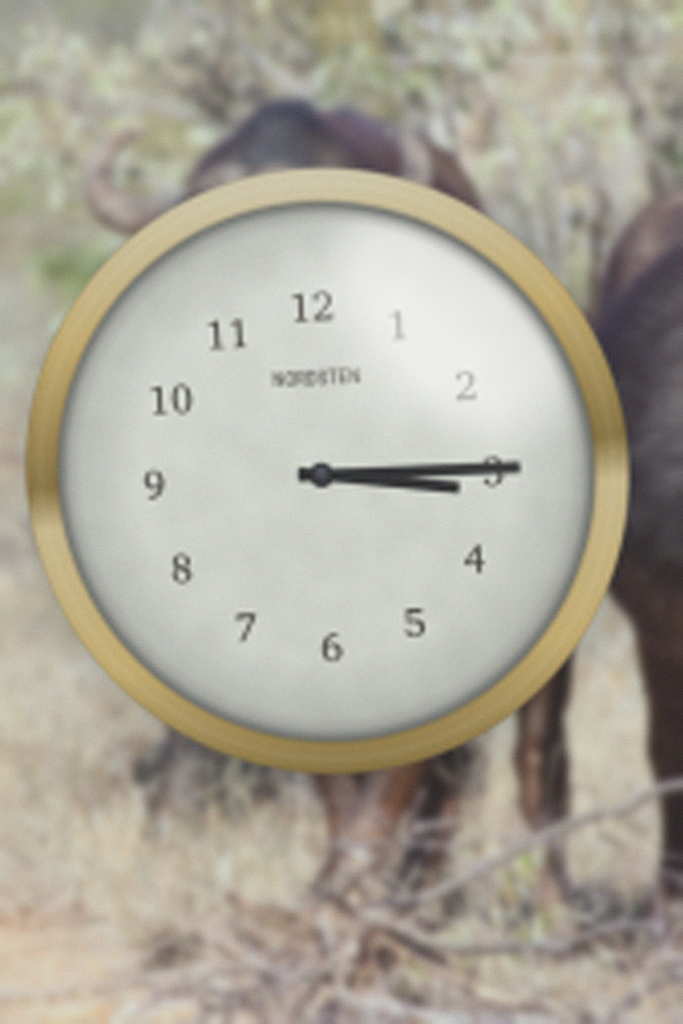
3:15
